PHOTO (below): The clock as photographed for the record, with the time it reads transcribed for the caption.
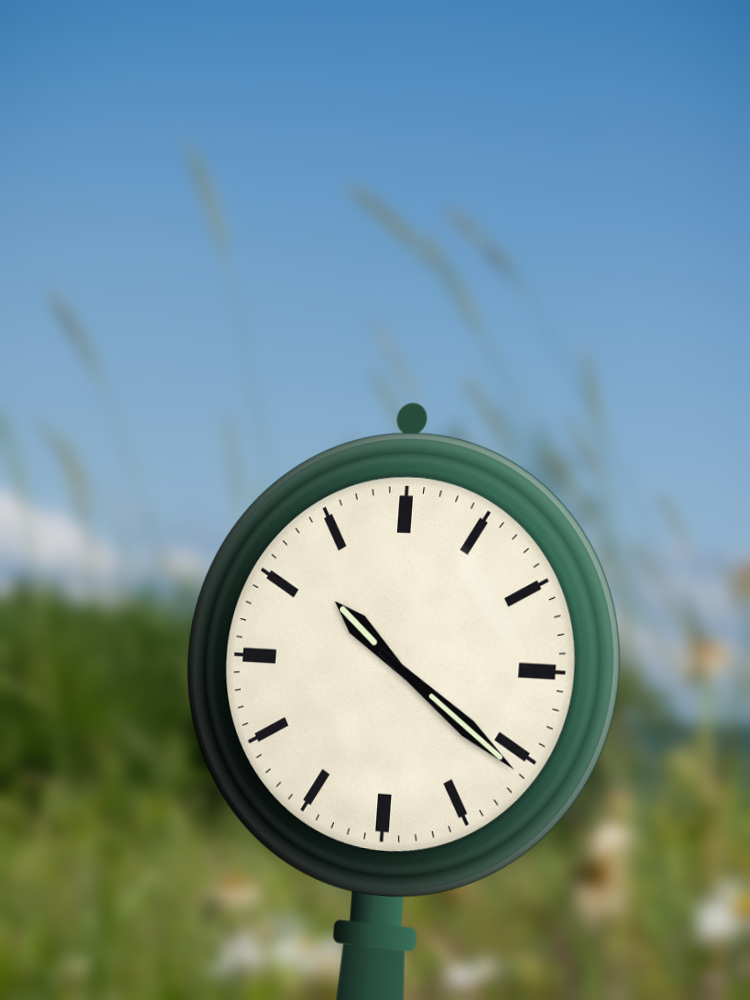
10:21
